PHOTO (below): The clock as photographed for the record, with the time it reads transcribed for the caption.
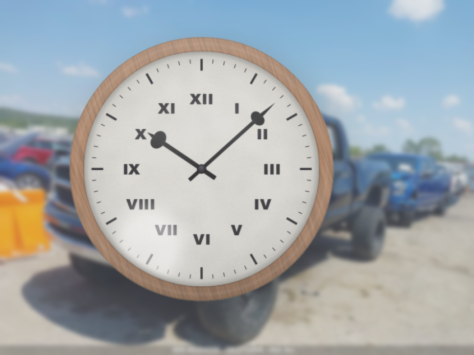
10:08
